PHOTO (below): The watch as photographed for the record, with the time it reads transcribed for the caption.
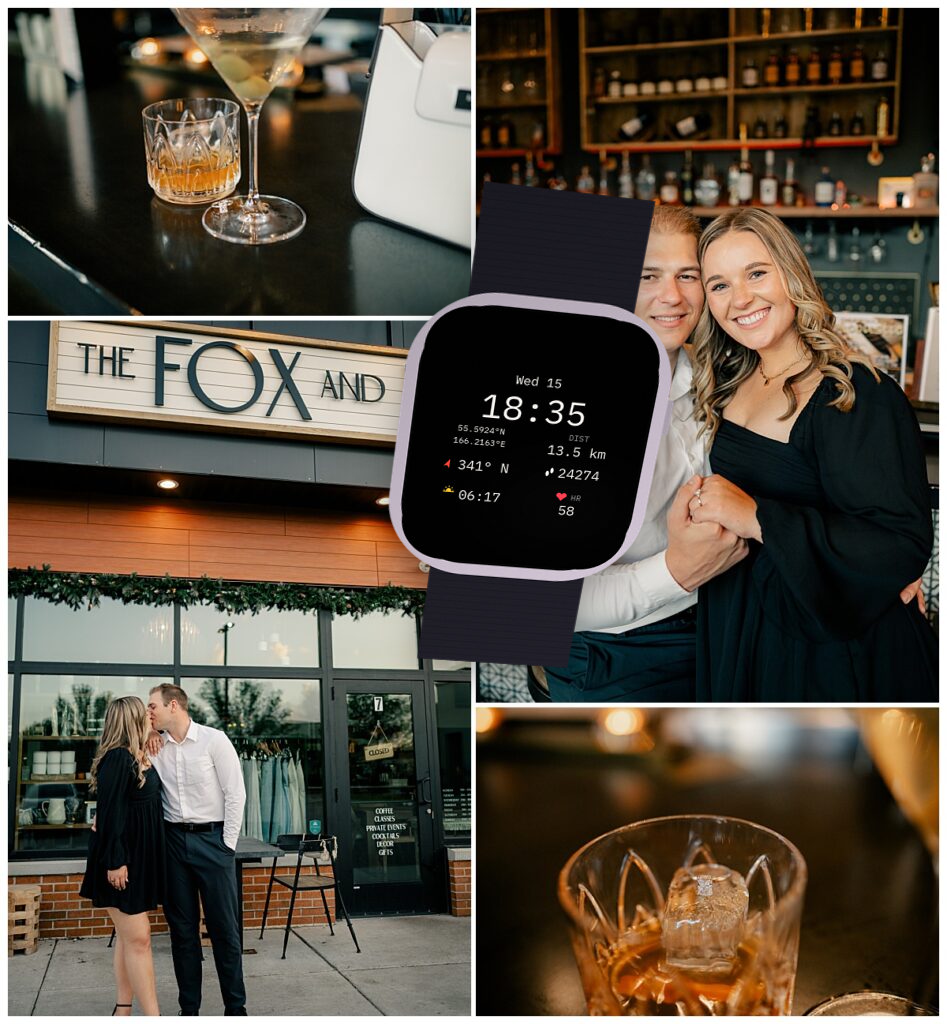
18:35
